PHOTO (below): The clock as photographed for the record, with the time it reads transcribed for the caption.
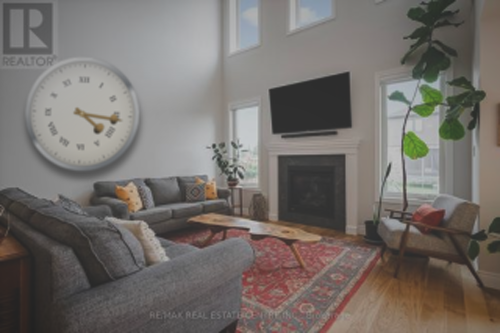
4:16
